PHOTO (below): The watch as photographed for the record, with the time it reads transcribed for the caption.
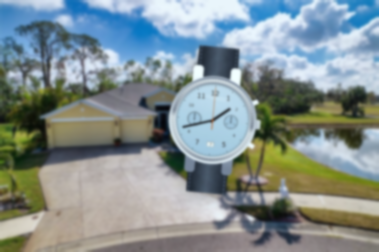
1:42
